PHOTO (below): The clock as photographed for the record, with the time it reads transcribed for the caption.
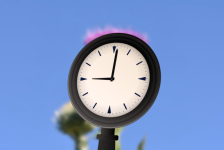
9:01
